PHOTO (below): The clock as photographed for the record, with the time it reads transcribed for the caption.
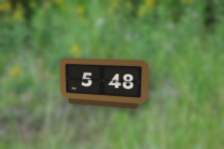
5:48
